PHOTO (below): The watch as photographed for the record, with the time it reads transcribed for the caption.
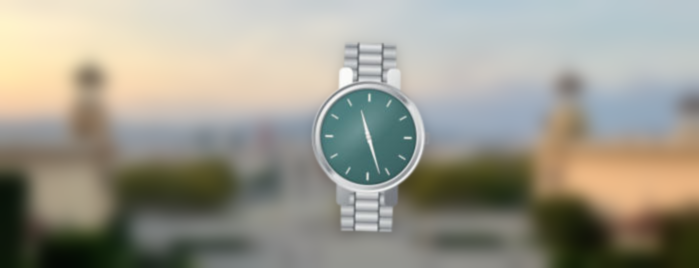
11:27
